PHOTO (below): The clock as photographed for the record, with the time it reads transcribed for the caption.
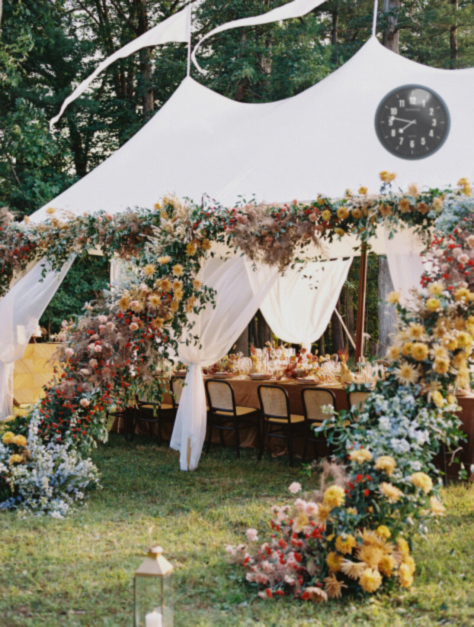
7:47
